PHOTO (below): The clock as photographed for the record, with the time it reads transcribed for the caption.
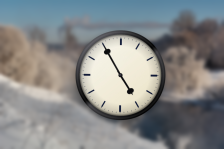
4:55
